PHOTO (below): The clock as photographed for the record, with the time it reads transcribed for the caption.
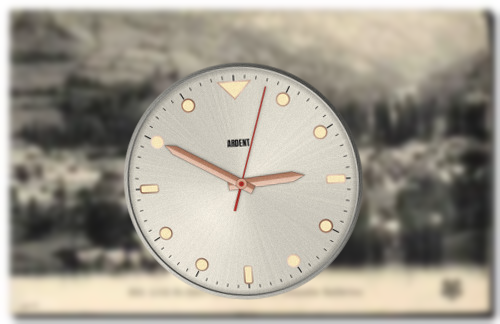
2:50:03
